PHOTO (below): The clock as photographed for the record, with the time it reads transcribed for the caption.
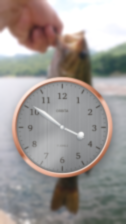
3:51
